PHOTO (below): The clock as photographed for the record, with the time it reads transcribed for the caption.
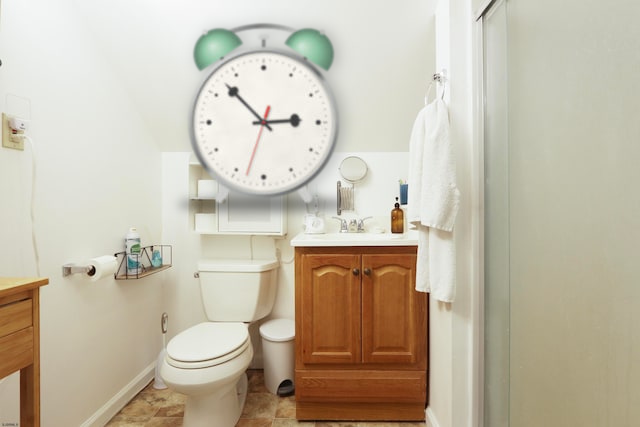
2:52:33
